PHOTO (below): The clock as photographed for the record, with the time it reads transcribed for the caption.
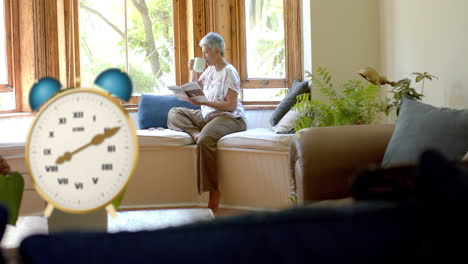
8:11
